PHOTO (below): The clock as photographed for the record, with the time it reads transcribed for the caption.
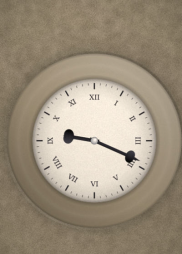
9:19
